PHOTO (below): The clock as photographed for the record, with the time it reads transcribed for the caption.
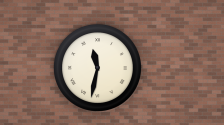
11:32
